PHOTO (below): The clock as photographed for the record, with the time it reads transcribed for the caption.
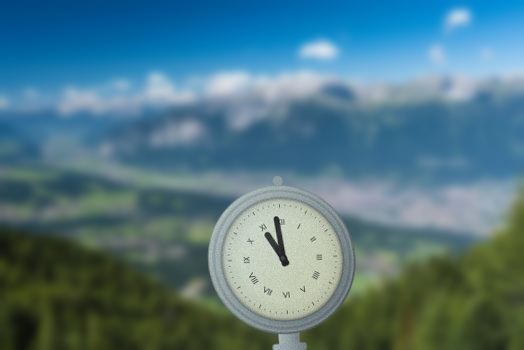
10:59
